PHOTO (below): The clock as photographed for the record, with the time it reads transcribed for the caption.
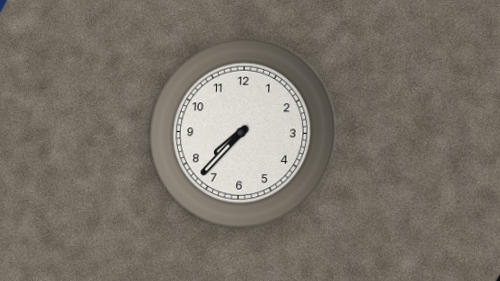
7:37
